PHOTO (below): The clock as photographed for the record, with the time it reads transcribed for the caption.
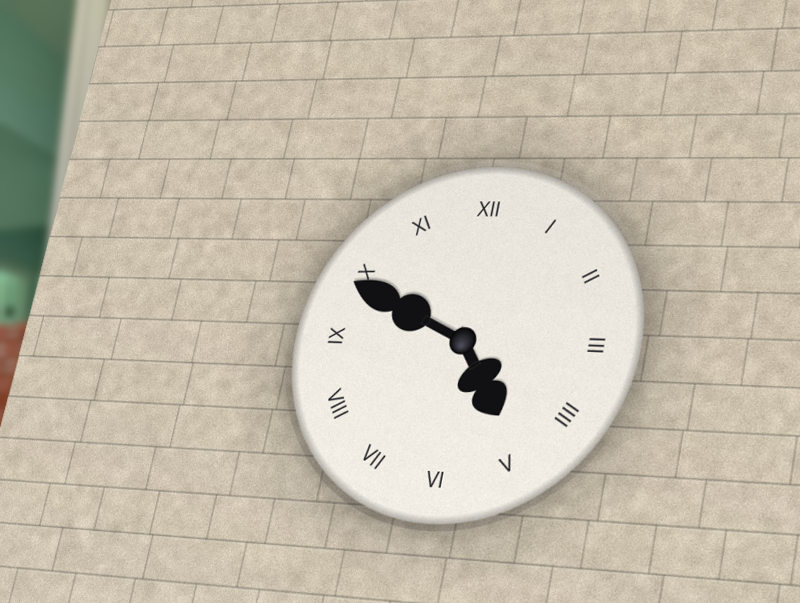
4:49
